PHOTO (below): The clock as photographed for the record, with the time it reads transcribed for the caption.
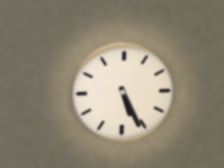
5:26
